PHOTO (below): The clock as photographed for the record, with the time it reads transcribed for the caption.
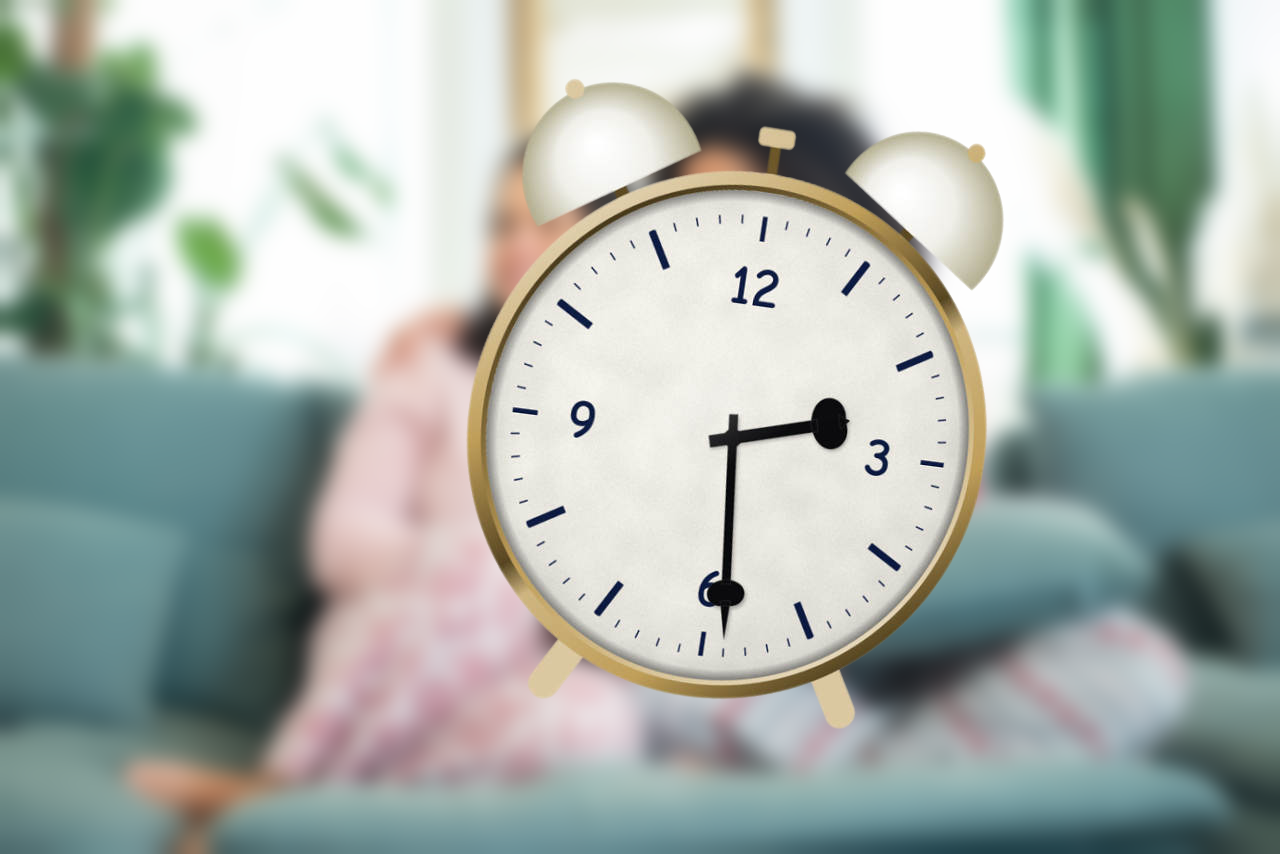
2:29
